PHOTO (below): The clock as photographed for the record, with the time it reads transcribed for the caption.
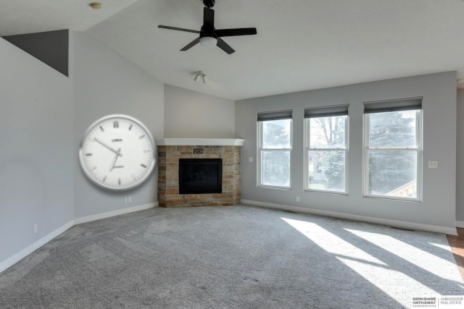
6:51
